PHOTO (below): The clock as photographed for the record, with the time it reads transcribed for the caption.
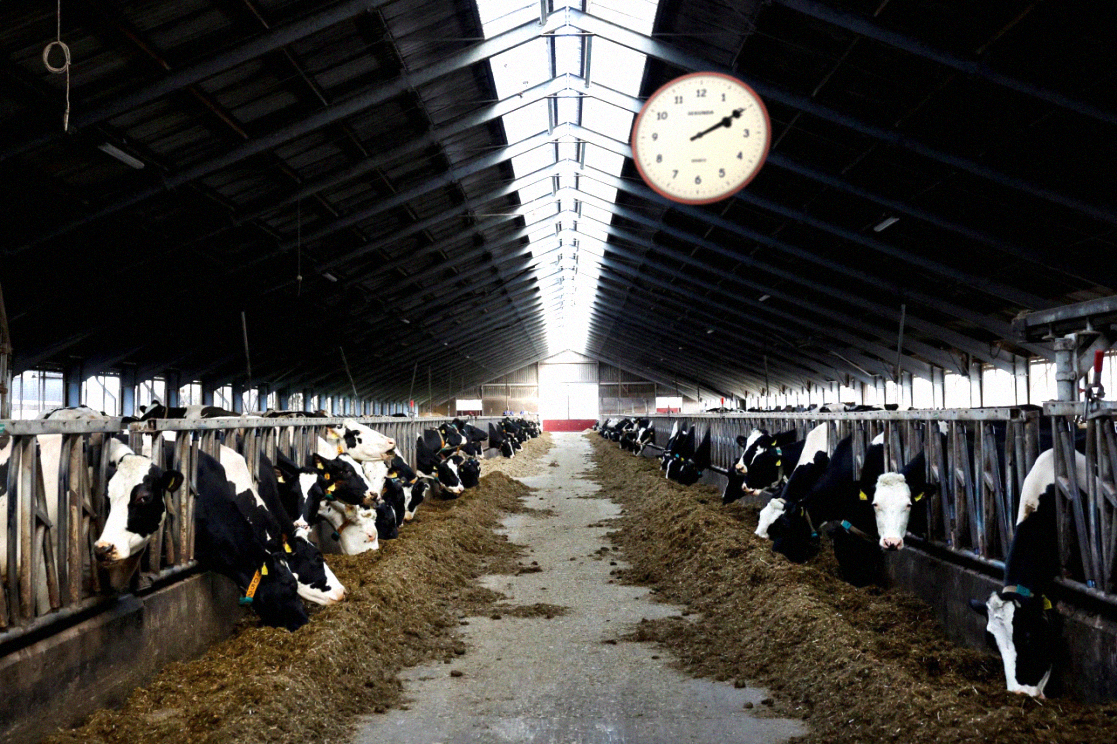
2:10
